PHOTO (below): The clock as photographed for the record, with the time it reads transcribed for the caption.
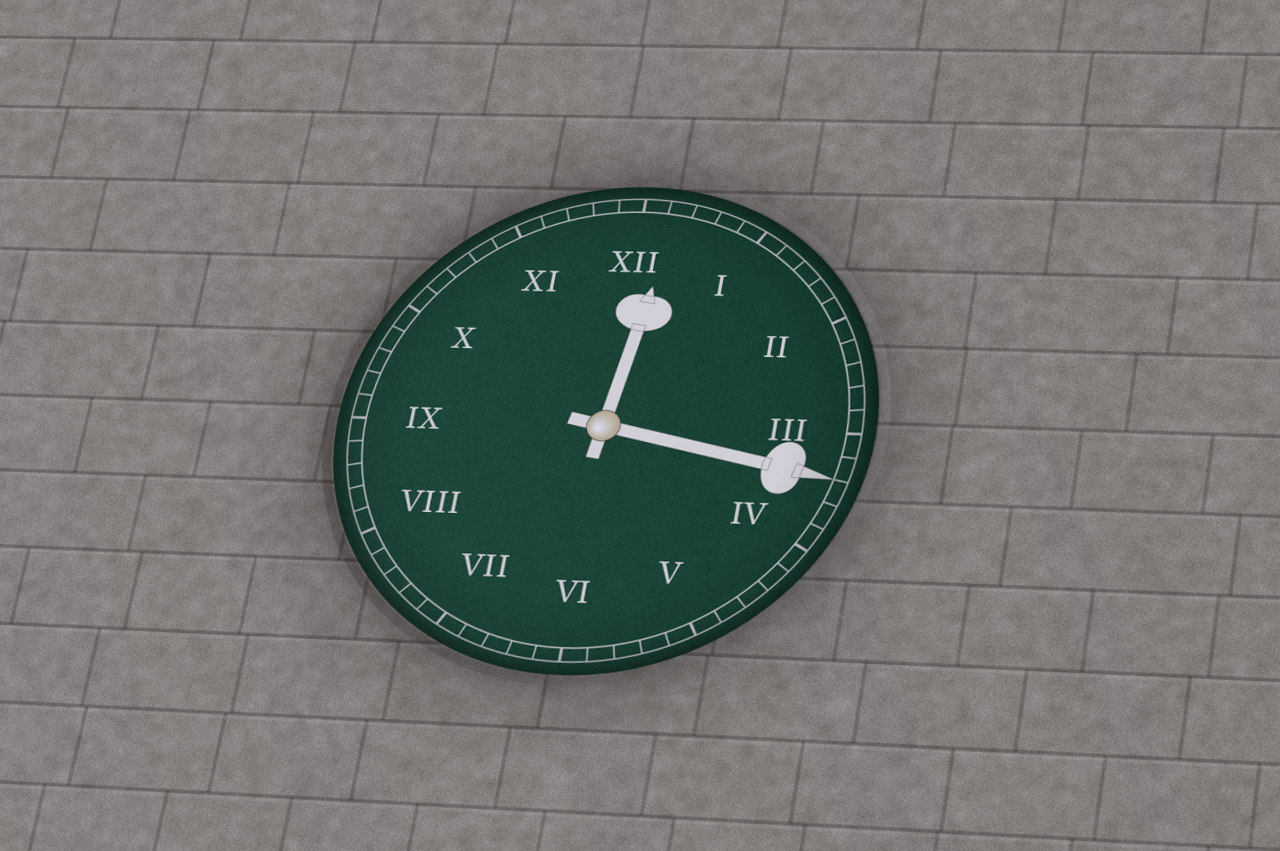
12:17
